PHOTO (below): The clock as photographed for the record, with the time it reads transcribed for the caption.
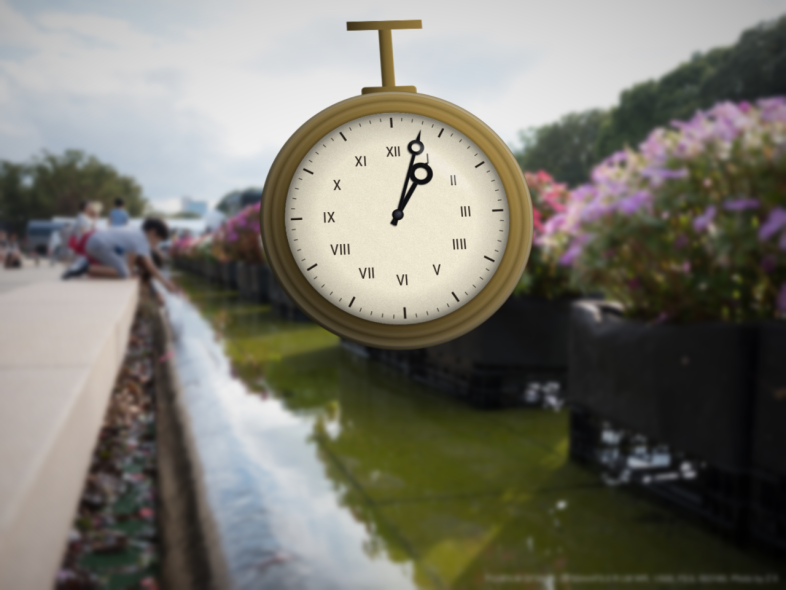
1:03
